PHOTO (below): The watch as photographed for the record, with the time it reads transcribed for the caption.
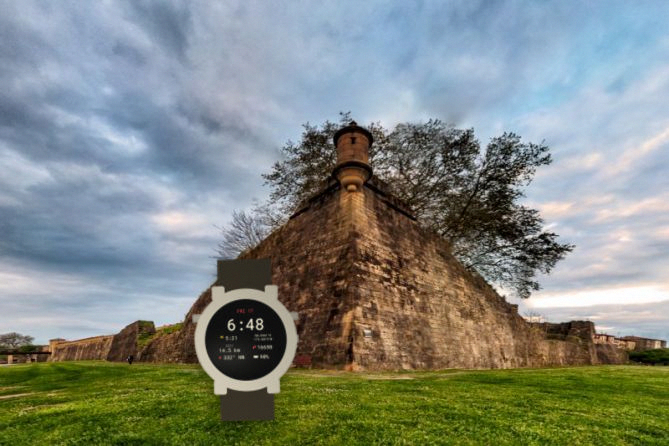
6:48
